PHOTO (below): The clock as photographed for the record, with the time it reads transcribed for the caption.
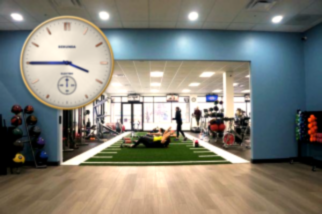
3:45
